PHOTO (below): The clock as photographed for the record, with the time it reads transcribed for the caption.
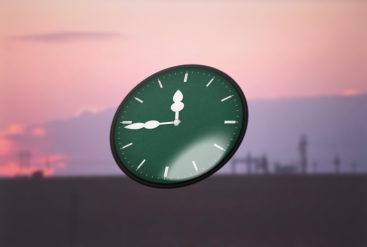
11:44
